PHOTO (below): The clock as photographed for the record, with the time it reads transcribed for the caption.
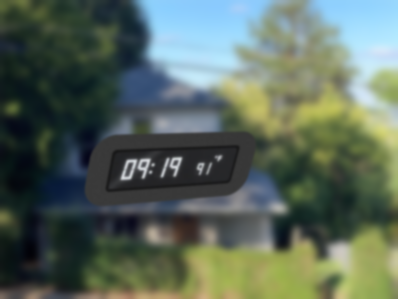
9:19
